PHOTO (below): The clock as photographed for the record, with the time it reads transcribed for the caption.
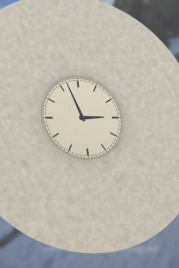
2:57
